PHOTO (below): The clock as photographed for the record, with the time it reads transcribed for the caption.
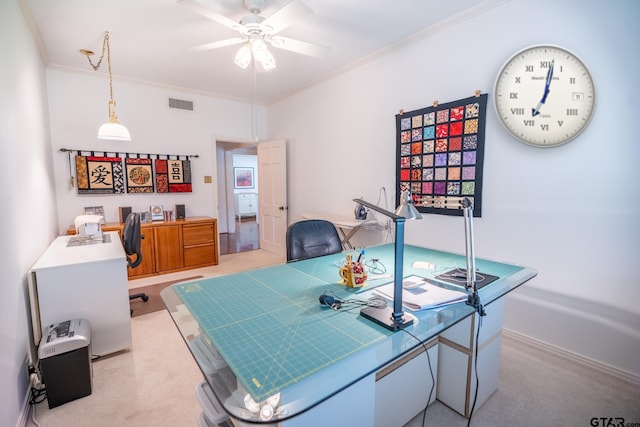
7:02
